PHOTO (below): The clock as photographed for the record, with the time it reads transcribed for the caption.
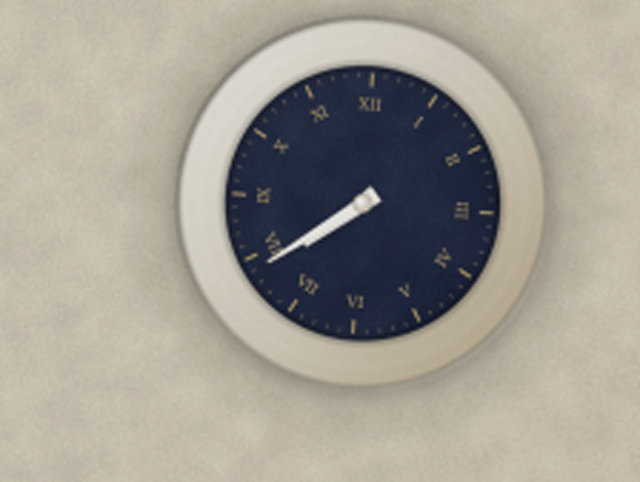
7:39
